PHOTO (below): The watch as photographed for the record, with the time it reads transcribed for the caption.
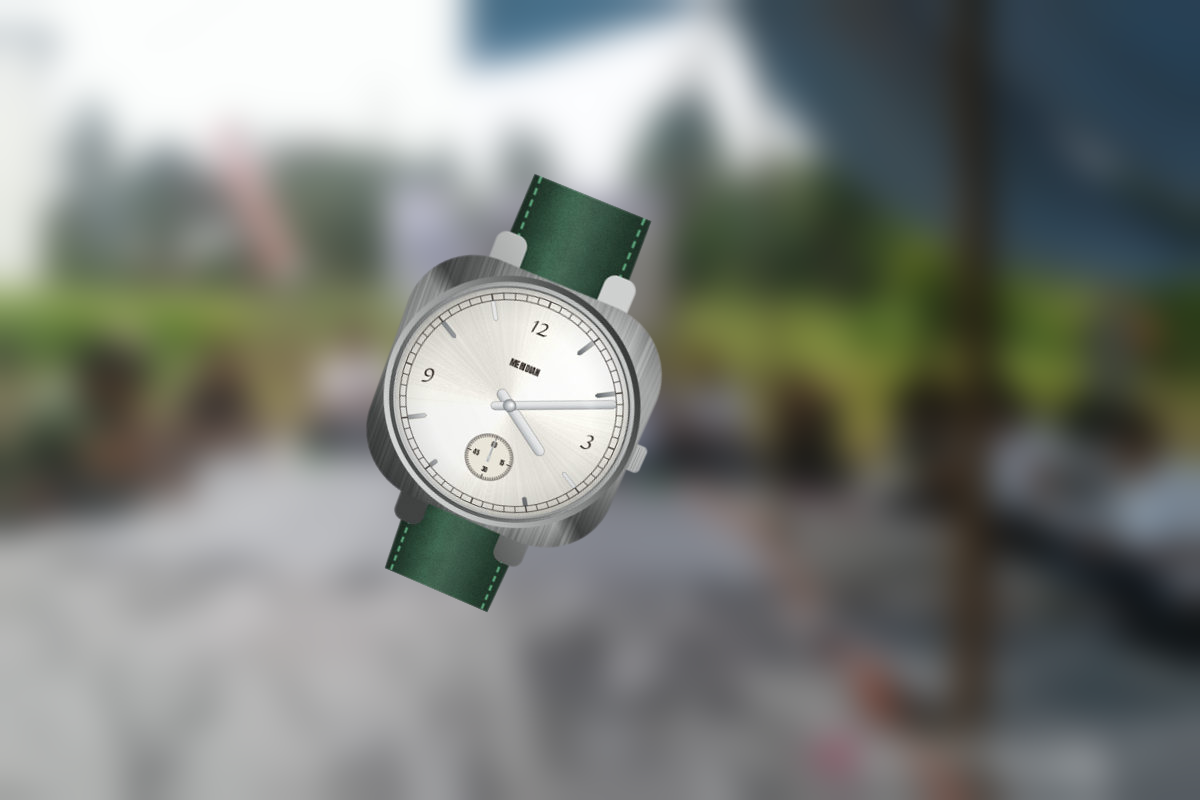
4:11
